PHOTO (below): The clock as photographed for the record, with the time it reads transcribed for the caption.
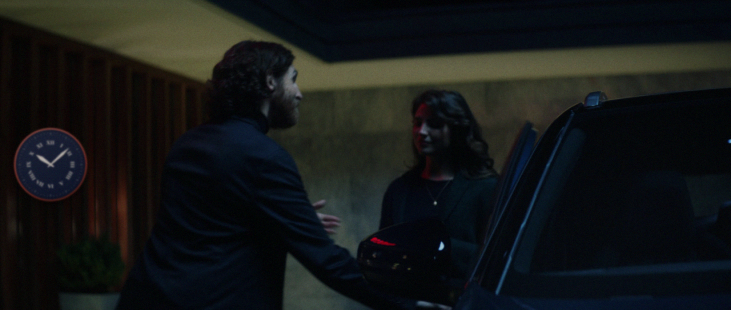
10:08
